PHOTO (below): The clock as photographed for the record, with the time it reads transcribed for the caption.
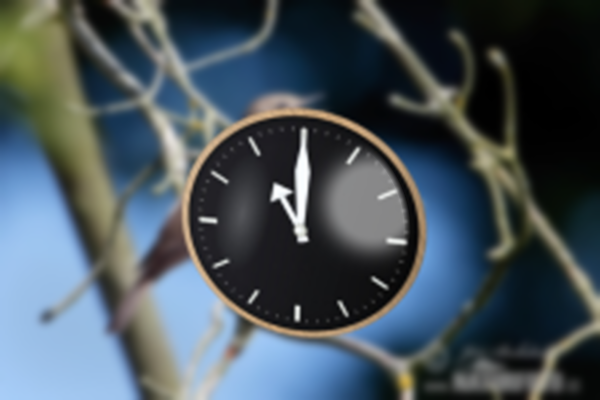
11:00
